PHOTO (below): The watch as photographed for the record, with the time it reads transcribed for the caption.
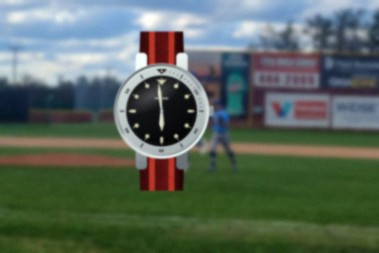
5:59
